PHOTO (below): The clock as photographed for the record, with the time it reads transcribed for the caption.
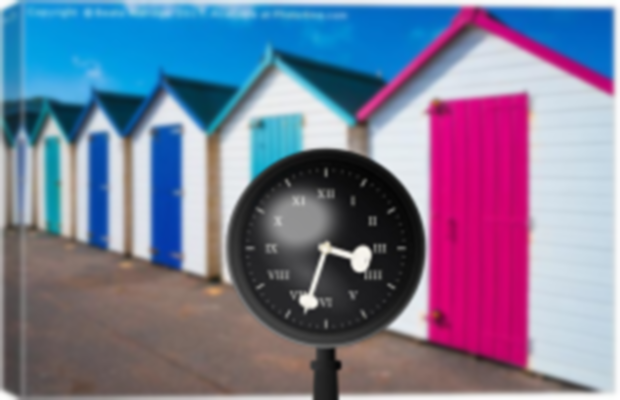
3:33
